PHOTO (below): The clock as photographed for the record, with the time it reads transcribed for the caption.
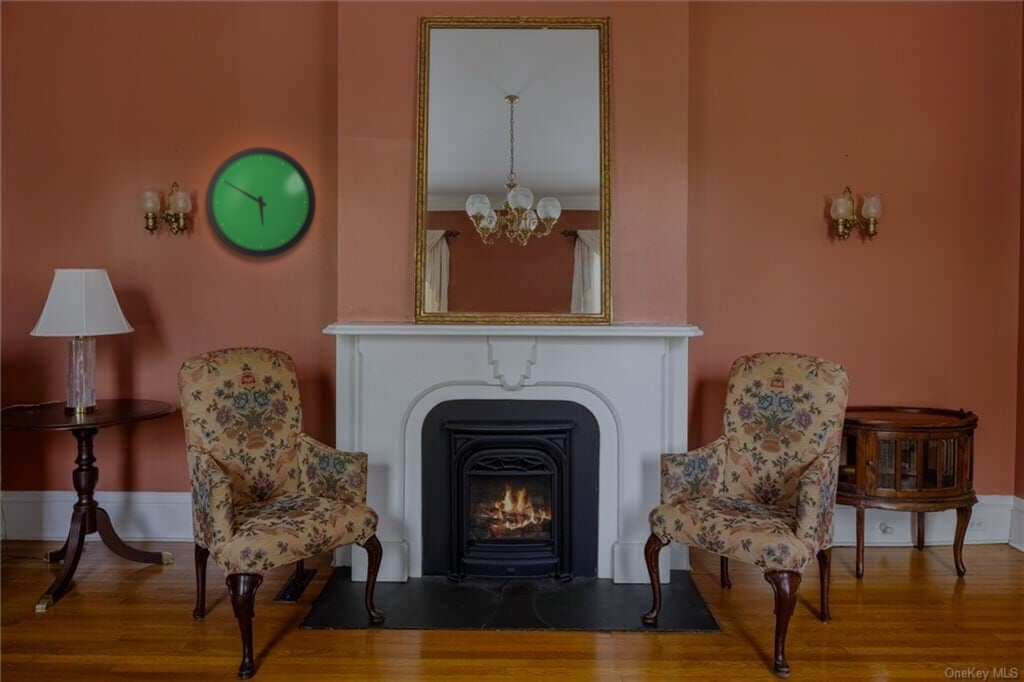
5:50
